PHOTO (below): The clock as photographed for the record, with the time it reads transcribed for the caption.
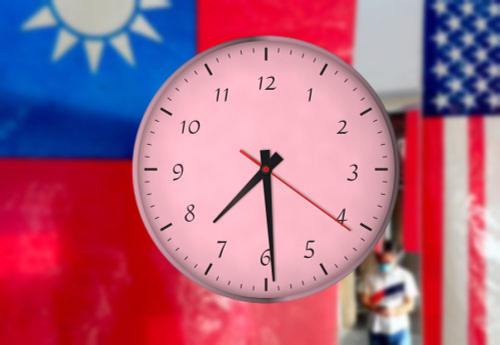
7:29:21
